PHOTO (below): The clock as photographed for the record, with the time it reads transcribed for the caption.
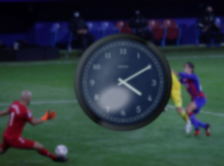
4:10
